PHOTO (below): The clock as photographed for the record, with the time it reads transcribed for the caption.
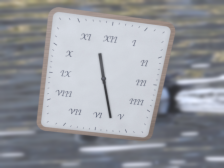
11:27
